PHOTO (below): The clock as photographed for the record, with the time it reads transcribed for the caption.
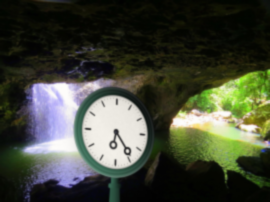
6:24
